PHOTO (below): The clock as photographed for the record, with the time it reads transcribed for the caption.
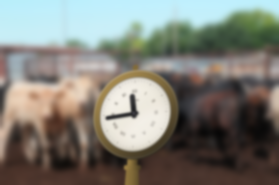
11:44
